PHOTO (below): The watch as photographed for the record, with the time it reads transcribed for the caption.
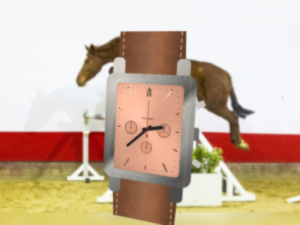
2:38
